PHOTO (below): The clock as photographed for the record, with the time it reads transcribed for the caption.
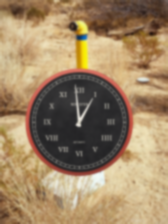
12:59
